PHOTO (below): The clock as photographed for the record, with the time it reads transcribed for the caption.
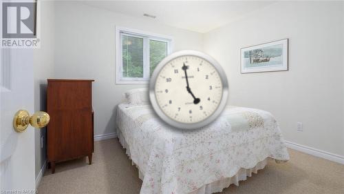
4:59
